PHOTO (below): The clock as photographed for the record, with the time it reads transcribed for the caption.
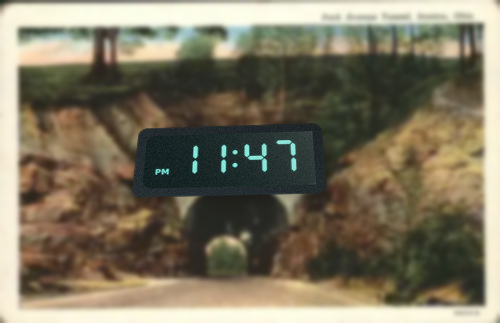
11:47
